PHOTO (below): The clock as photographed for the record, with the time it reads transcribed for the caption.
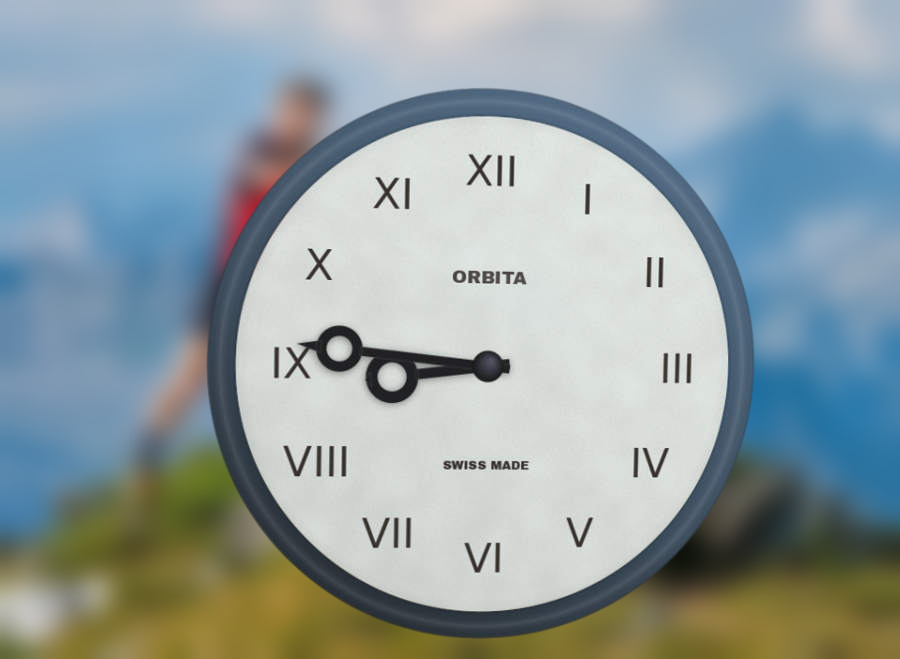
8:46
